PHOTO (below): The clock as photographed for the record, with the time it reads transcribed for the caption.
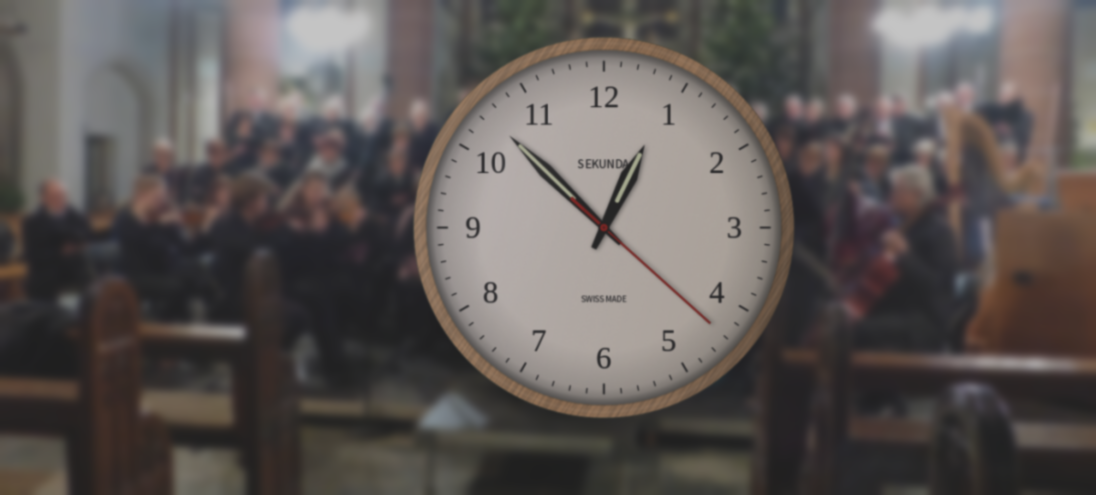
12:52:22
